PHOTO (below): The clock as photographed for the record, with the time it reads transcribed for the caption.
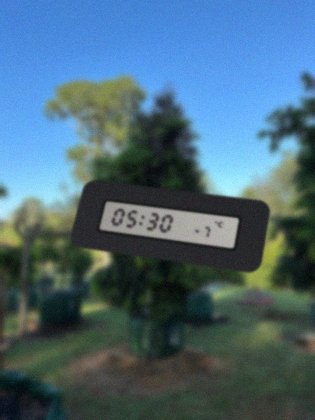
5:30
